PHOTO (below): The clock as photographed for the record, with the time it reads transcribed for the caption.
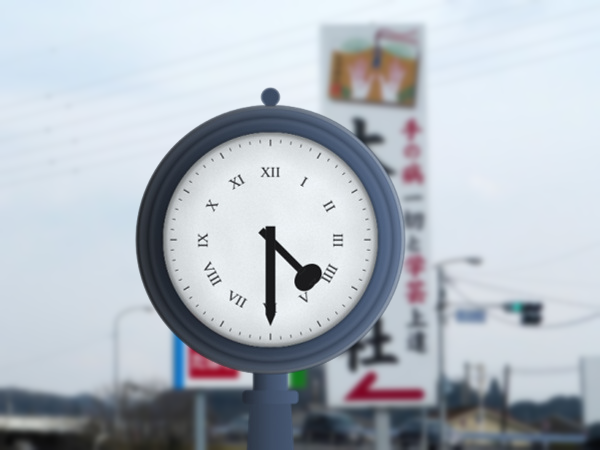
4:30
